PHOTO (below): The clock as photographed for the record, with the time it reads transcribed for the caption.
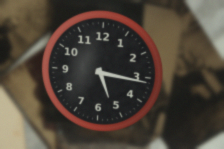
5:16
